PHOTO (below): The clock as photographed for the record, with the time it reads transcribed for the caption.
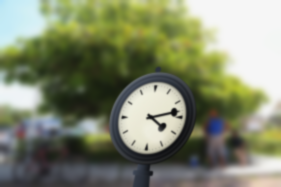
4:13
